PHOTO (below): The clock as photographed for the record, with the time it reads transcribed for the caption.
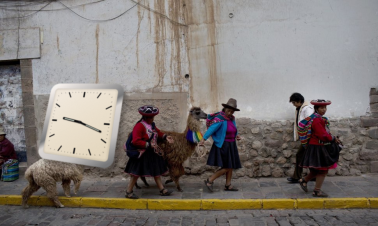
9:18
